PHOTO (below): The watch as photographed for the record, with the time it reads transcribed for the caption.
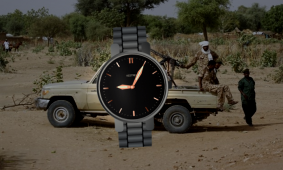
9:05
